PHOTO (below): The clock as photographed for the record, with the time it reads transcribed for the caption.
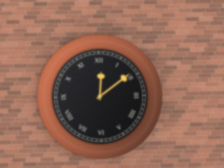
12:09
